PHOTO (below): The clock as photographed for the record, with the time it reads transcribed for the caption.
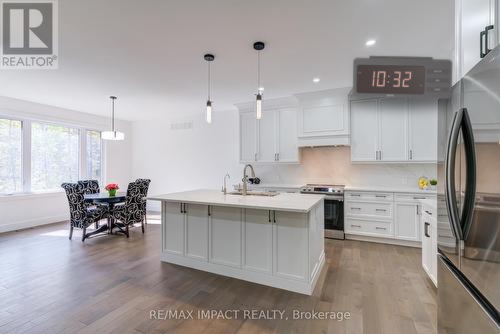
10:32
